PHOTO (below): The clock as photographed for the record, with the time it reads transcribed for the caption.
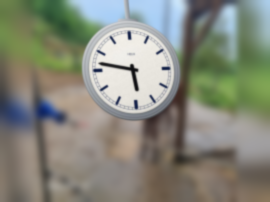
5:47
